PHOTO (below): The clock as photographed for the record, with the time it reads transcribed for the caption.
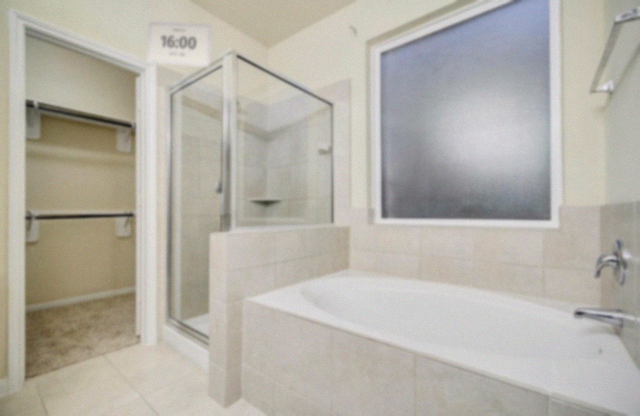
16:00
